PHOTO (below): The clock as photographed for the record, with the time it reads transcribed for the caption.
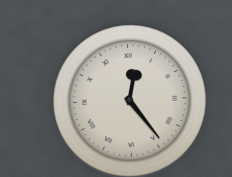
12:24
